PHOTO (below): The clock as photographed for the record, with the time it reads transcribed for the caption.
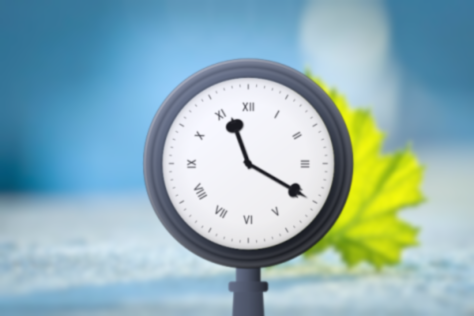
11:20
